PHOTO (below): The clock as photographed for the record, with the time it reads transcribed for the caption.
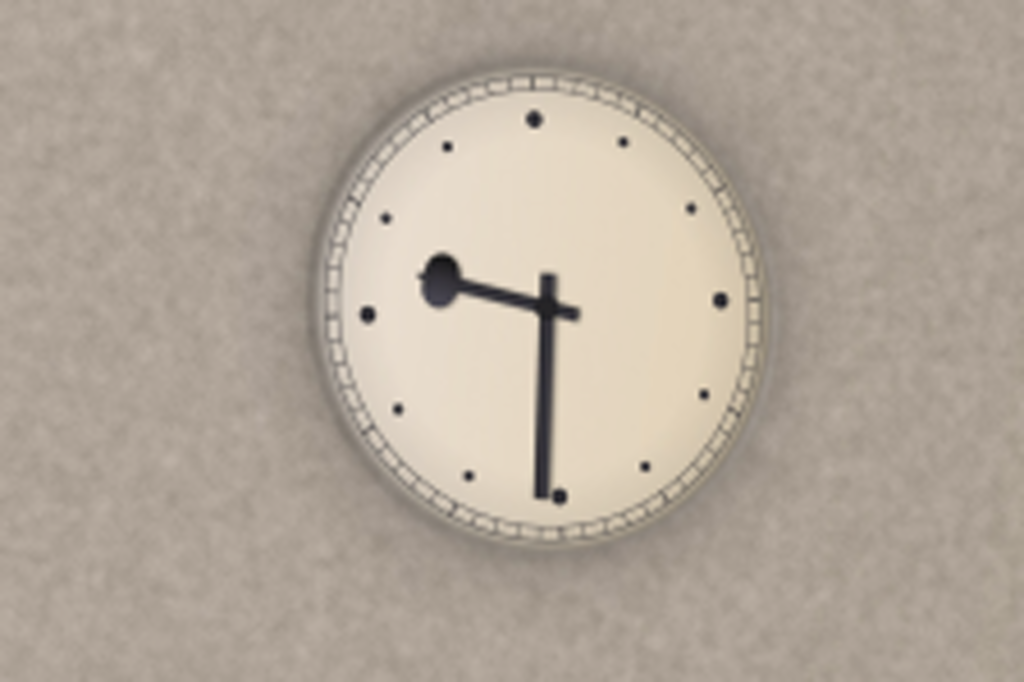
9:31
